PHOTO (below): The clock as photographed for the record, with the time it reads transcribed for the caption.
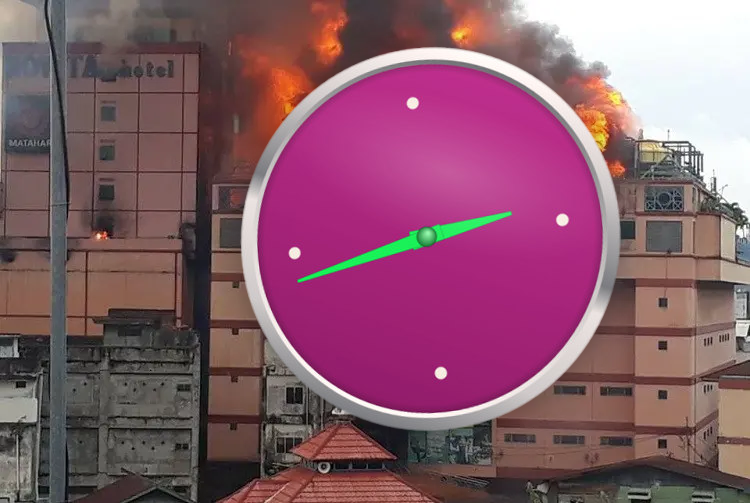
2:43
